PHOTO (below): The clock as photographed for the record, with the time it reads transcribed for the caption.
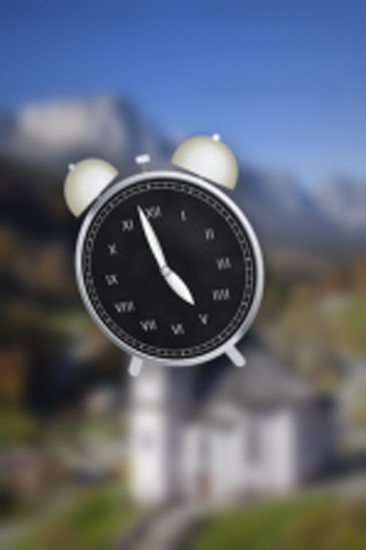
4:58
